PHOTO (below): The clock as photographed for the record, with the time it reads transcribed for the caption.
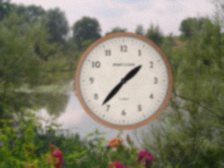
1:37
